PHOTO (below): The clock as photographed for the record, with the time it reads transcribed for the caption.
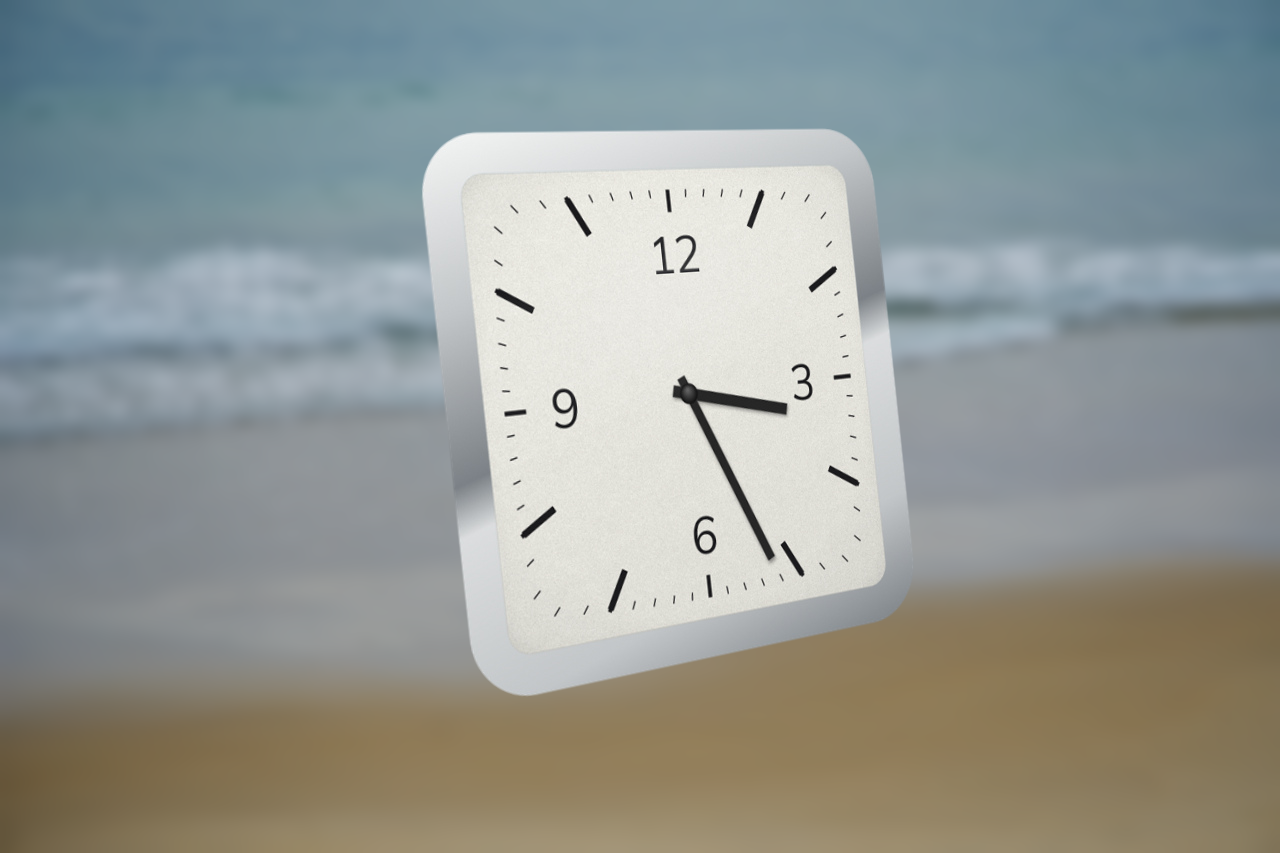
3:26
